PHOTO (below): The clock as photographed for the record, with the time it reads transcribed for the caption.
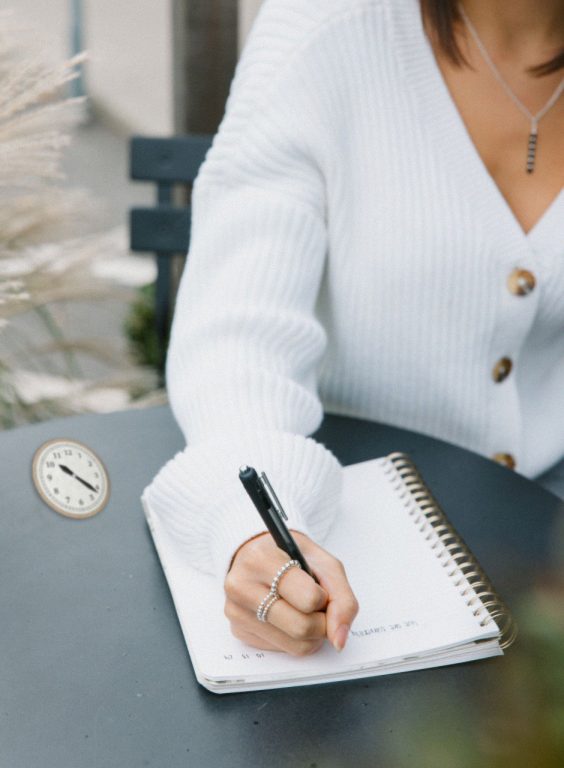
10:22
